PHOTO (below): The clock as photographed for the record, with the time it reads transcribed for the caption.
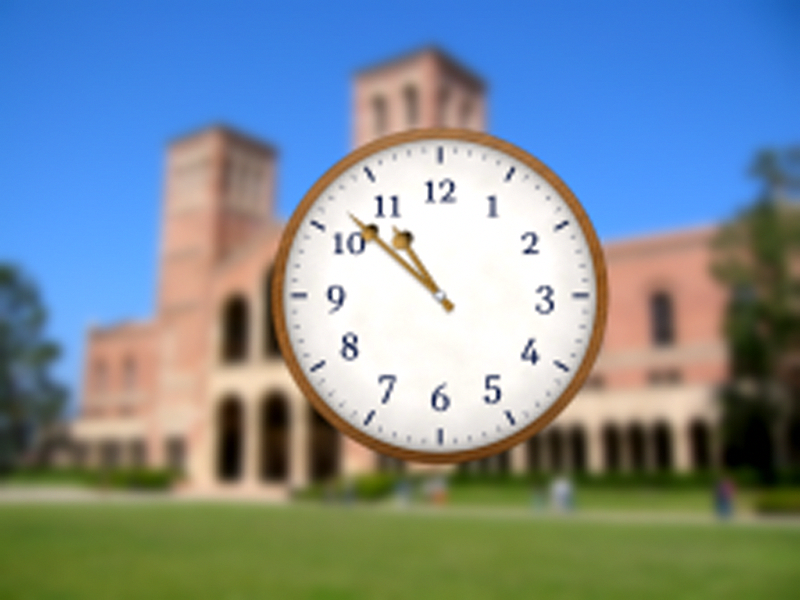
10:52
